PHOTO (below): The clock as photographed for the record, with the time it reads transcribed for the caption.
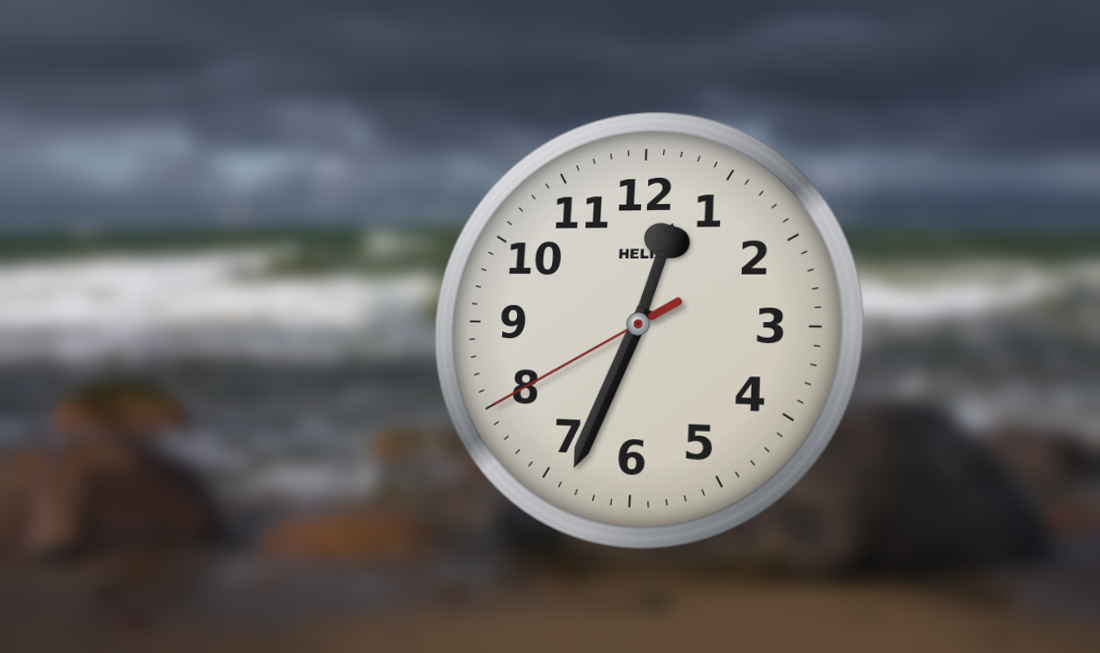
12:33:40
